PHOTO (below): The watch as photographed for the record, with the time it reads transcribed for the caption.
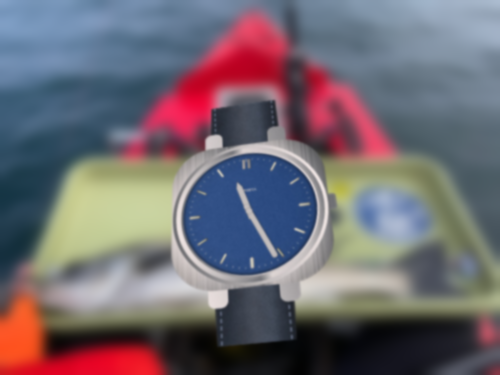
11:26
